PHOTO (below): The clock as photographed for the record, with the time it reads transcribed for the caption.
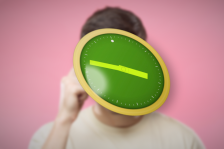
3:48
